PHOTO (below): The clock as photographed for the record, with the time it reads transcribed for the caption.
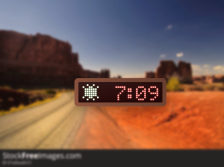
7:09
